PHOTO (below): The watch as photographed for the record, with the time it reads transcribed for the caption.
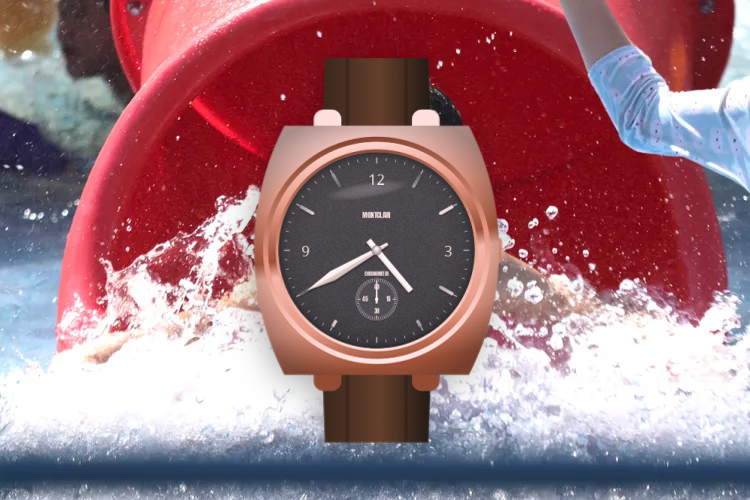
4:40
